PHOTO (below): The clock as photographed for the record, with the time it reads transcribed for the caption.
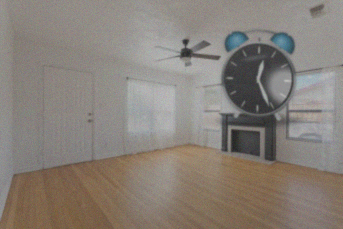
12:26
